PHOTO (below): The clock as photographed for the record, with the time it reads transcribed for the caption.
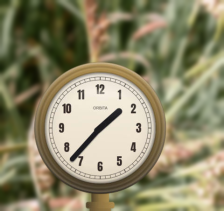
1:37
